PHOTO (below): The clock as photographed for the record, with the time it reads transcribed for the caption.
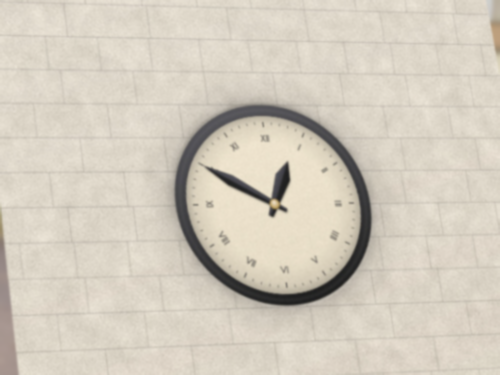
12:50
